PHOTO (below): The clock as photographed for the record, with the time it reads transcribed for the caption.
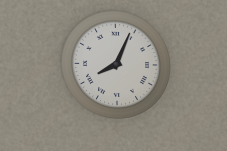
8:04
